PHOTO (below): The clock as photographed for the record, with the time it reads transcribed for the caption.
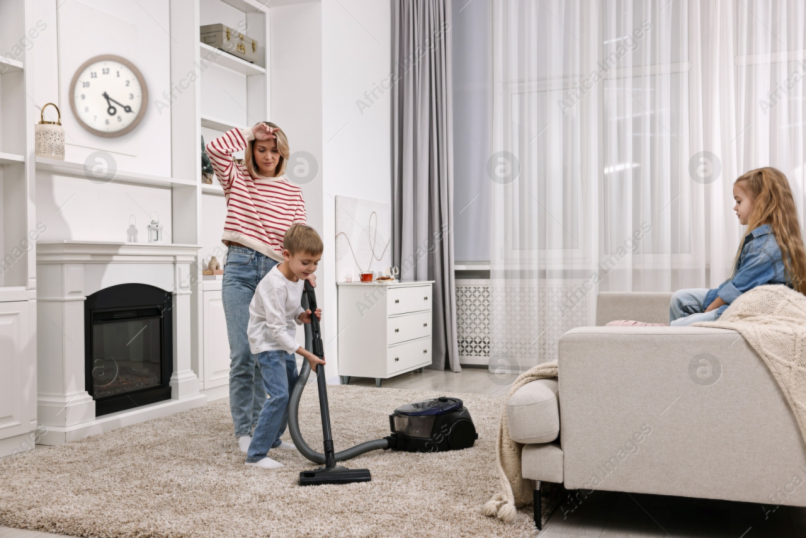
5:20
